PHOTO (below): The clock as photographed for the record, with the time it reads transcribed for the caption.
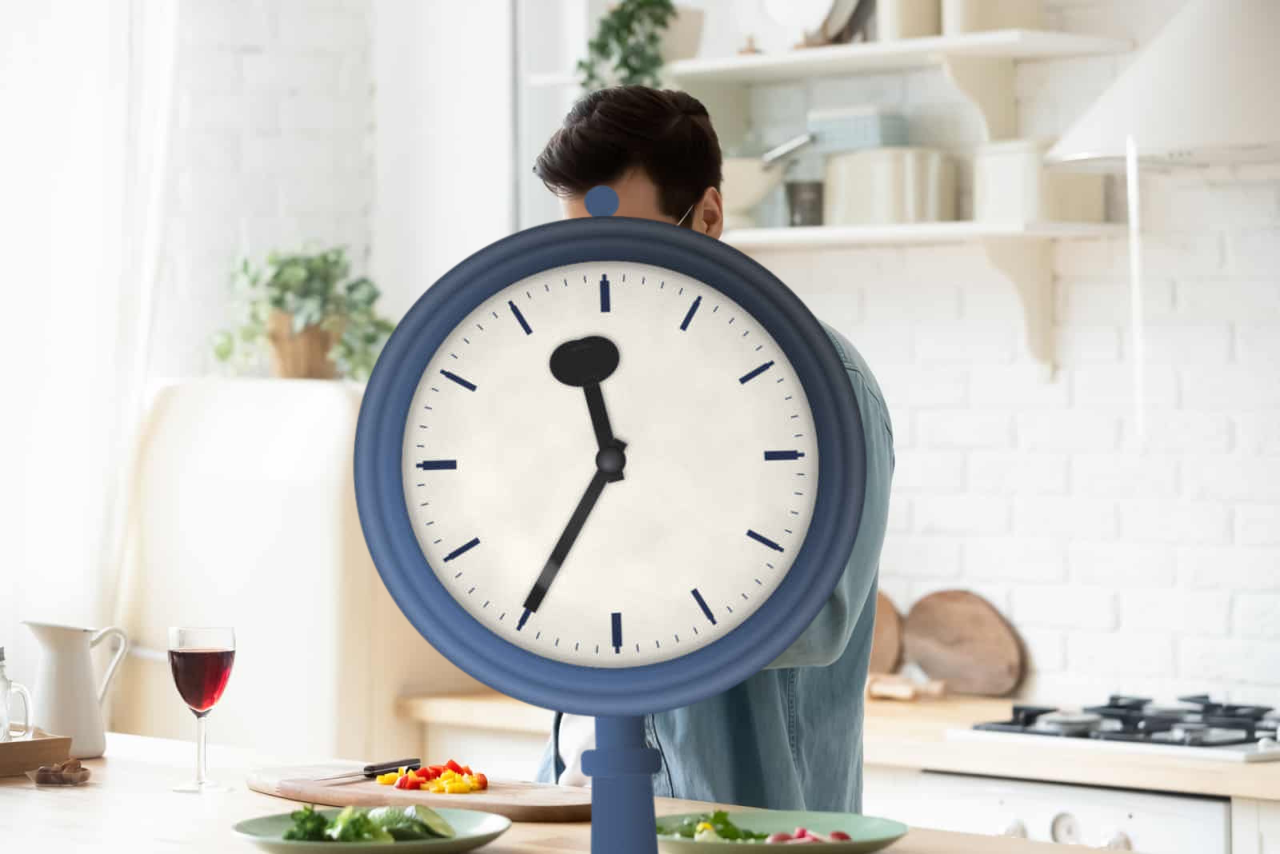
11:35
